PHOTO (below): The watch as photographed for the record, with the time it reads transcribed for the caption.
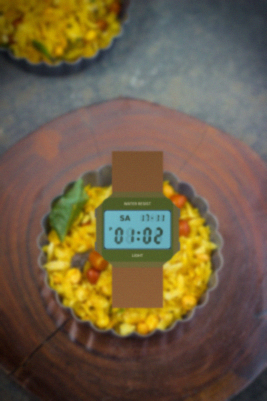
1:02
